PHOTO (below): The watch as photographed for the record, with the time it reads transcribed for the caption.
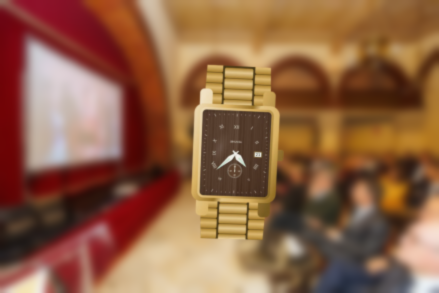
4:38
